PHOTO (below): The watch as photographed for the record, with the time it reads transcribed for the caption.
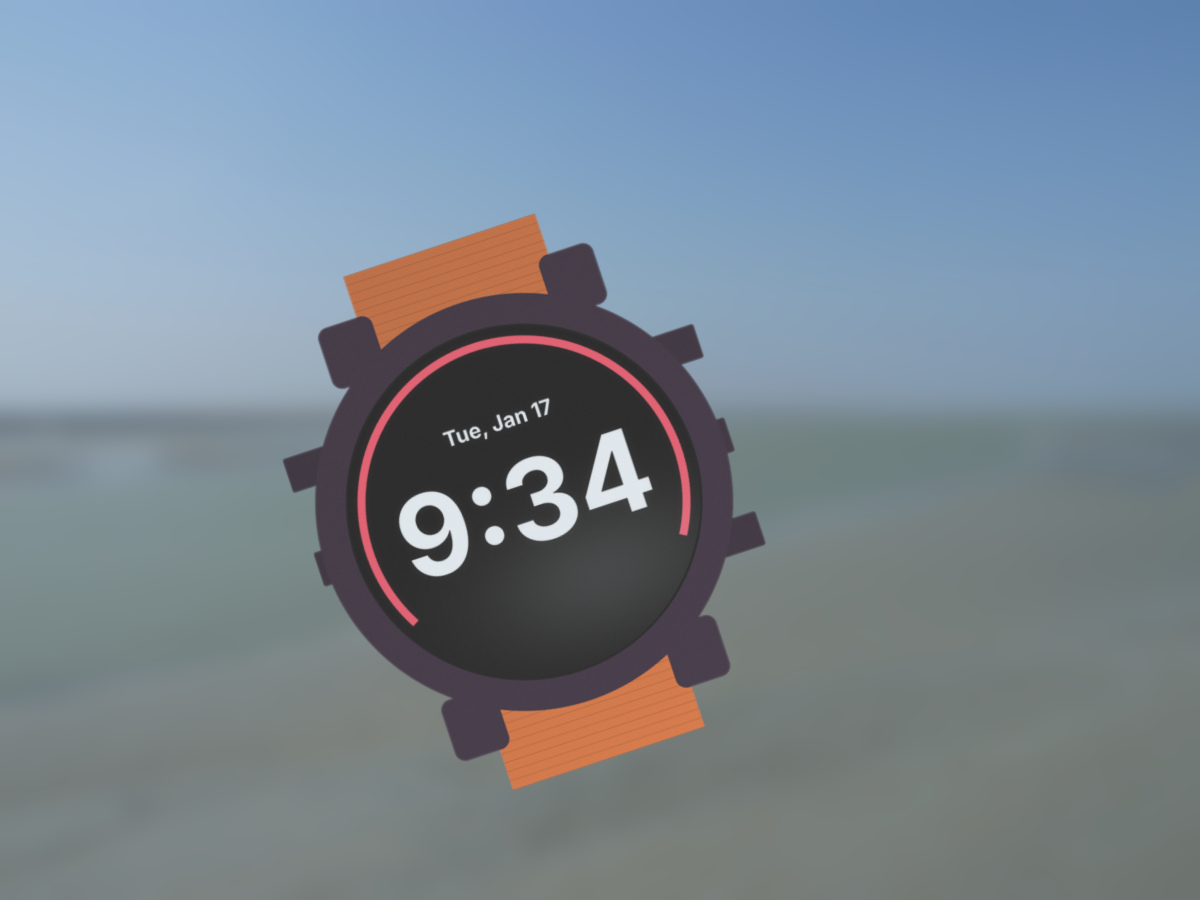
9:34
